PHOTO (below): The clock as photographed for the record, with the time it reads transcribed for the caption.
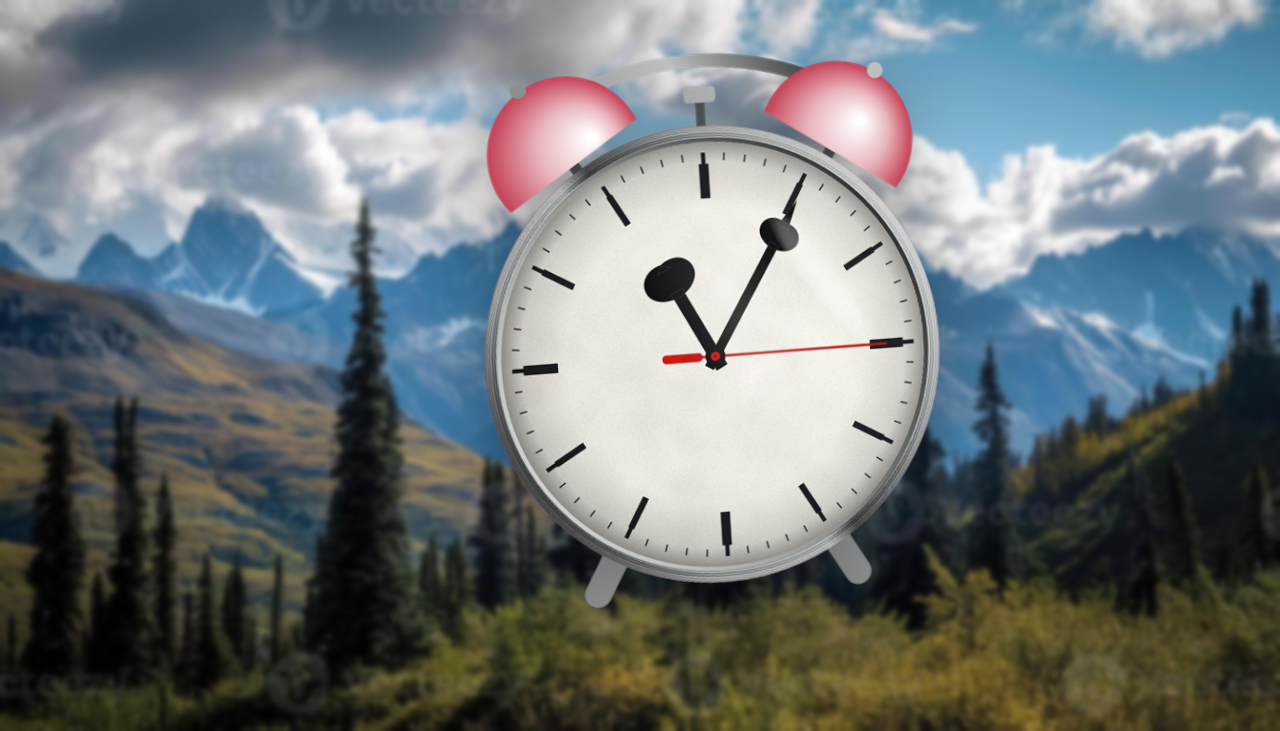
11:05:15
